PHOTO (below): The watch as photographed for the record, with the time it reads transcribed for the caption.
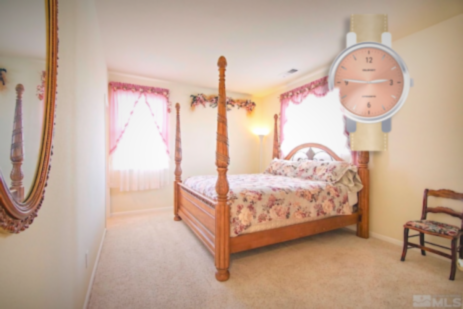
2:46
